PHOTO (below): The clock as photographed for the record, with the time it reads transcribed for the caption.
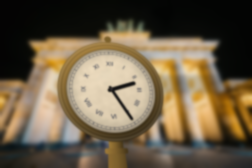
2:25
